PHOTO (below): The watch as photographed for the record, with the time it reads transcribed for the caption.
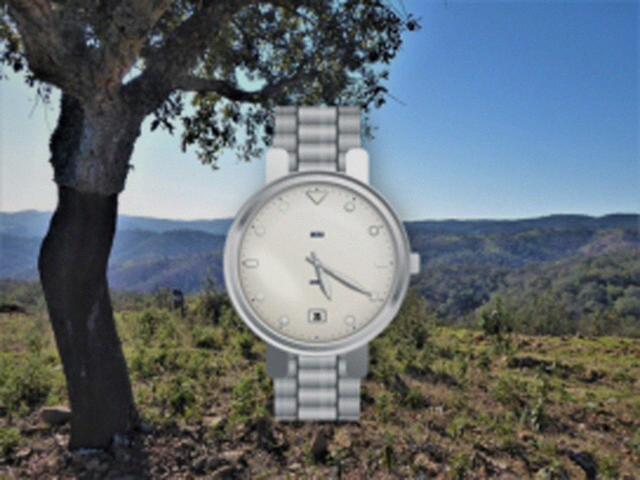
5:20
